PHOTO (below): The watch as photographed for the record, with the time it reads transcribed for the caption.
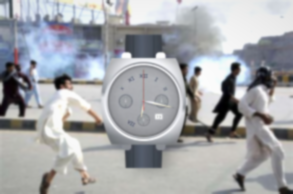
6:17
